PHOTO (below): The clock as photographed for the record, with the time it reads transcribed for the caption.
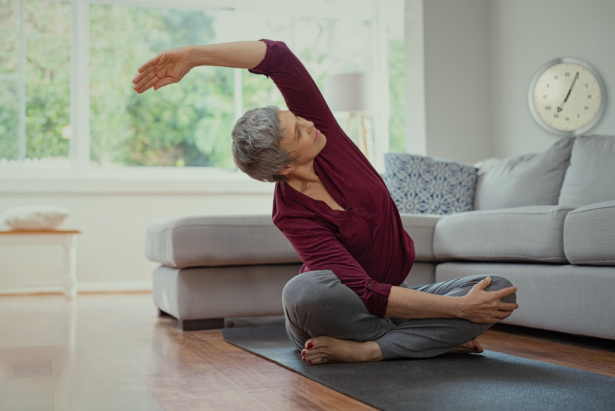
7:04
